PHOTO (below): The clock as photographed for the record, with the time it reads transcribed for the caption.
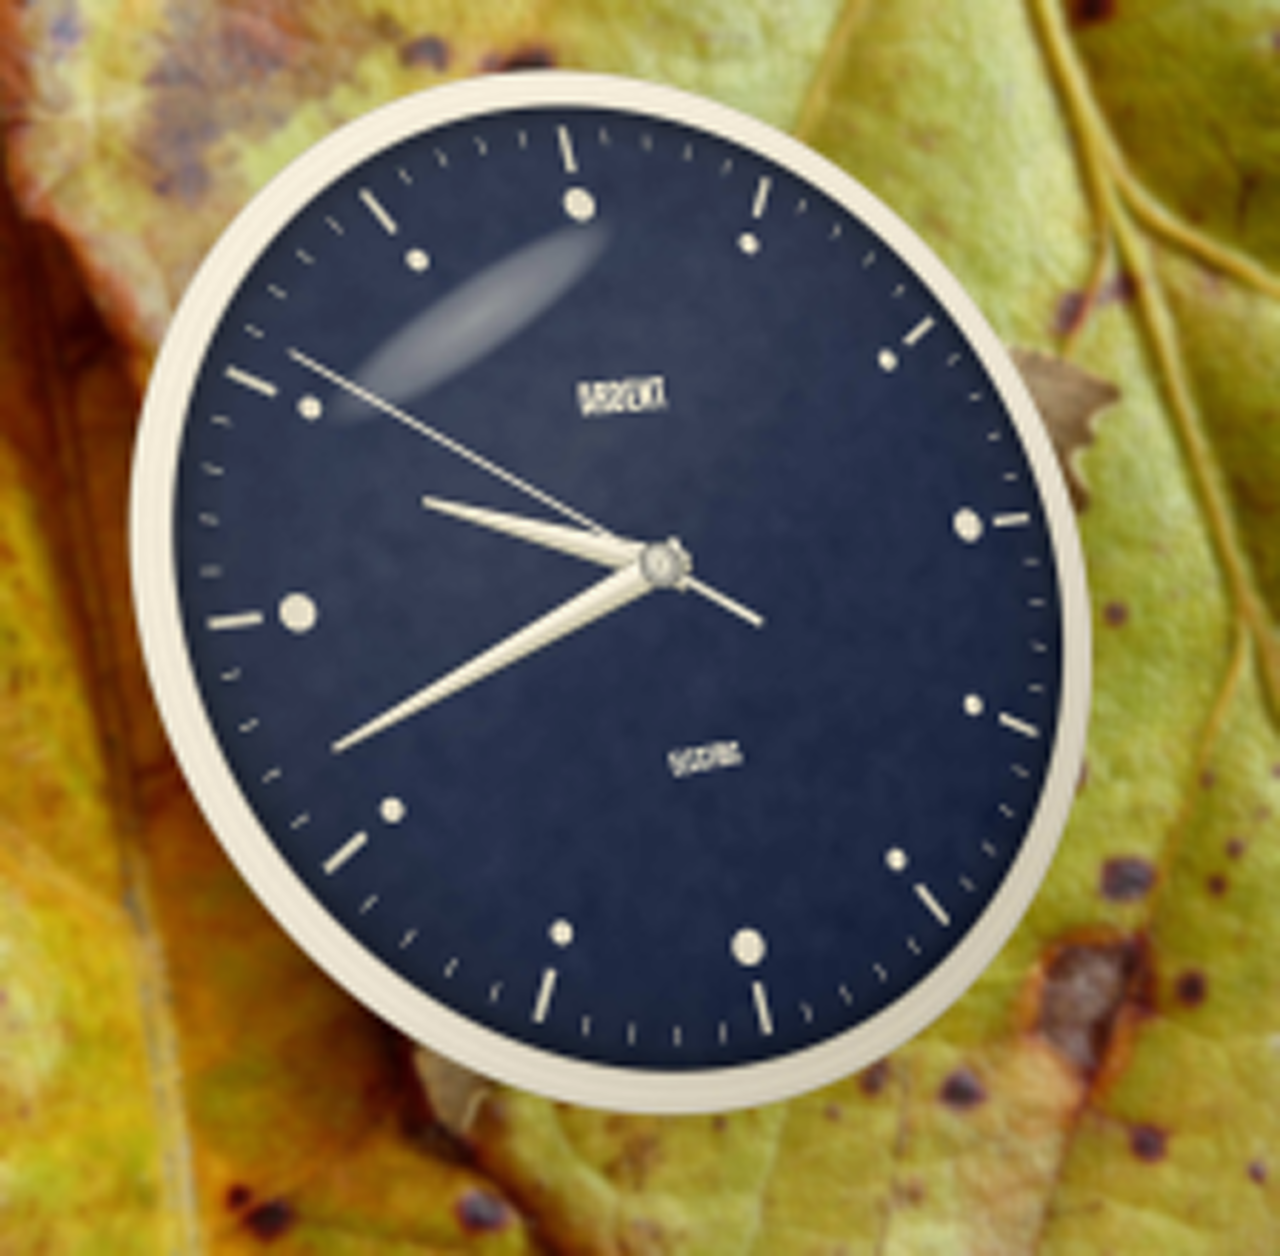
9:41:51
